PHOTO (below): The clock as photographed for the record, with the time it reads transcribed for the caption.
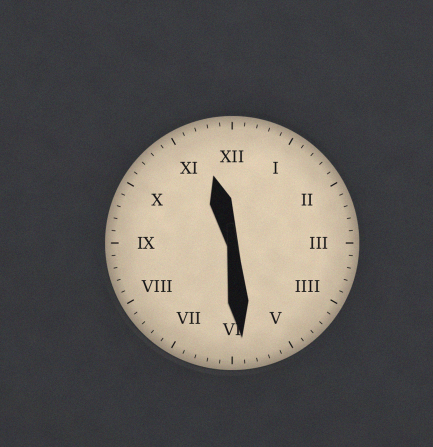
11:29
